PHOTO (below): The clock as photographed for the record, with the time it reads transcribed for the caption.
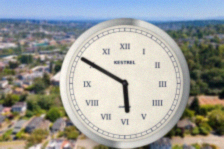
5:50
